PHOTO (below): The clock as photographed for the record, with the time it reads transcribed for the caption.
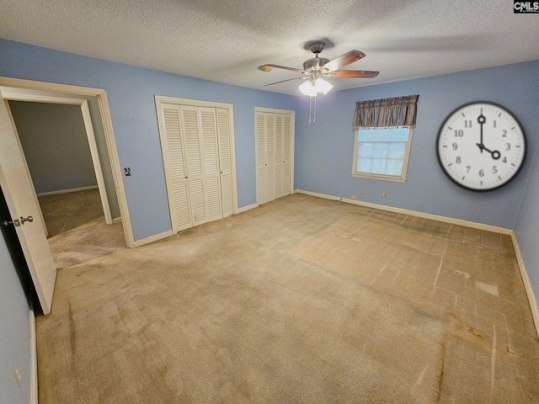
4:00
